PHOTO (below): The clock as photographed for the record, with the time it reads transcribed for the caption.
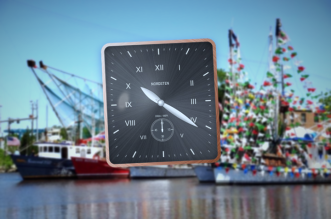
10:21
